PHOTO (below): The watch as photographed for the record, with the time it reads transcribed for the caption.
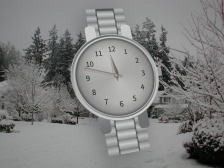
11:48
